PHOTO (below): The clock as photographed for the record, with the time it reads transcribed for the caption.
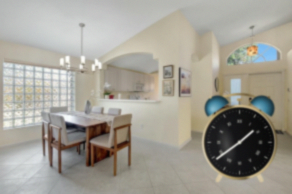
1:39
